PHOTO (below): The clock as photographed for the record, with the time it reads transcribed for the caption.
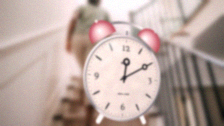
12:10
